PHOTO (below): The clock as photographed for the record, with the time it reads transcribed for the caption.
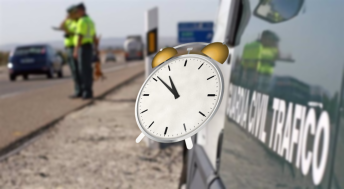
10:51
